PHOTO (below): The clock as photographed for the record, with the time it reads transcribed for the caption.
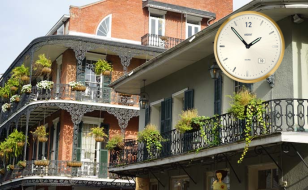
1:53
